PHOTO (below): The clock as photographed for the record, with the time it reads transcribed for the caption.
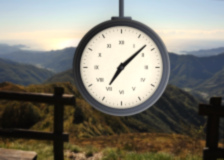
7:08
